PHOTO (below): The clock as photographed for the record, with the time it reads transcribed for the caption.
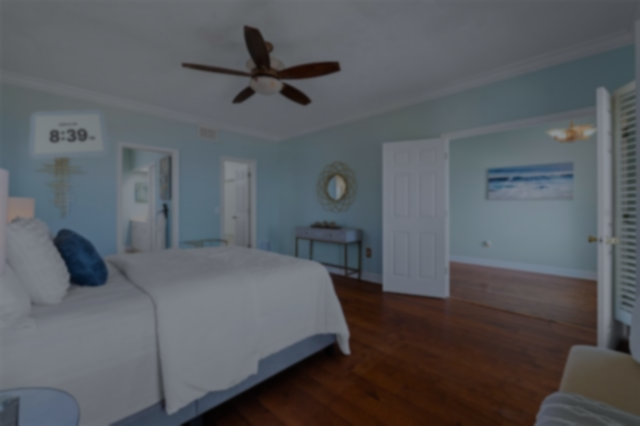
8:39
